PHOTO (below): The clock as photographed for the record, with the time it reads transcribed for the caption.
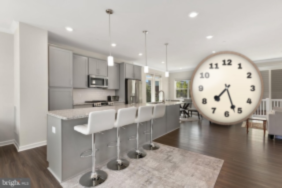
7:27
